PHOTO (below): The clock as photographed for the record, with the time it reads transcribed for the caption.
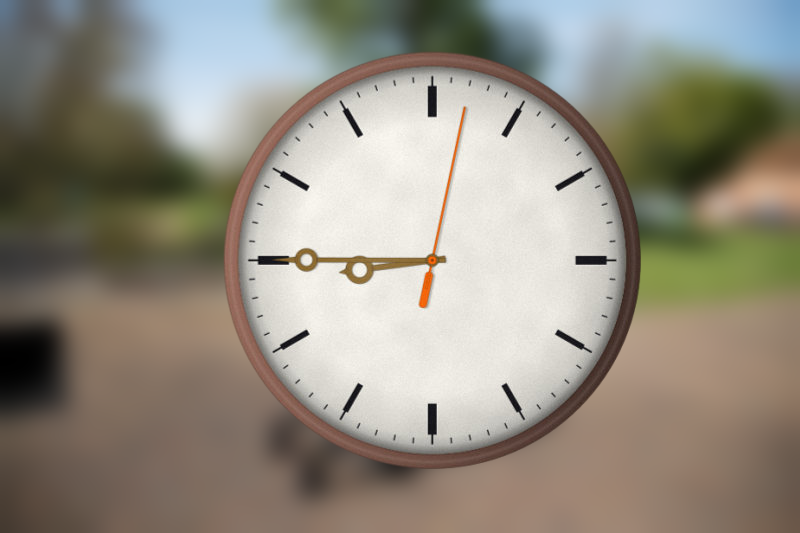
8:45:02
